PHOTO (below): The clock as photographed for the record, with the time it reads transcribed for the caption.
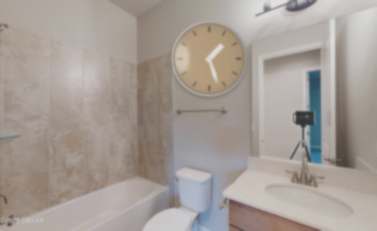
1:27
